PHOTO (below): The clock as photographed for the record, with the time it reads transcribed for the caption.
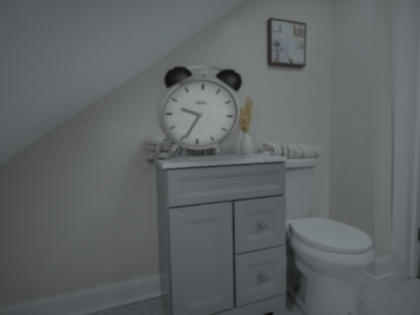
9:34
